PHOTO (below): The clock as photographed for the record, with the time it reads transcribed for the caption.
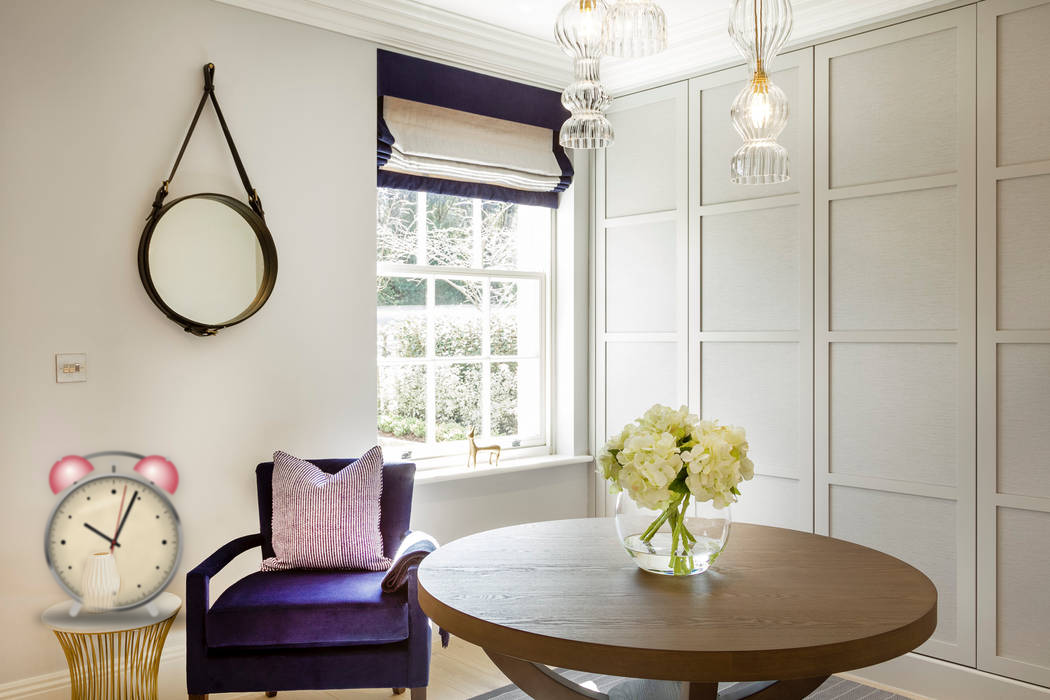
10:04:02
